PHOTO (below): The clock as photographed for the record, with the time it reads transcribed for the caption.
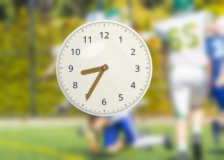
8:35
